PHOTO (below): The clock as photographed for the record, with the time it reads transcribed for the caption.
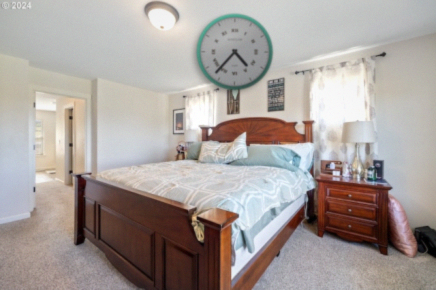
4:37
